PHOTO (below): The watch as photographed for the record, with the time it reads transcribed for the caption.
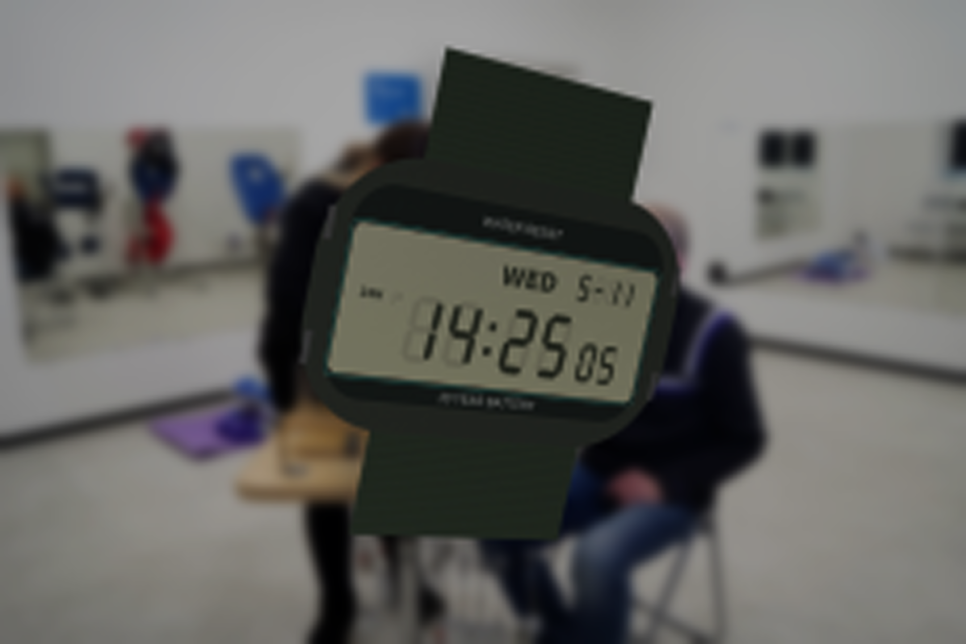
14:25:05
